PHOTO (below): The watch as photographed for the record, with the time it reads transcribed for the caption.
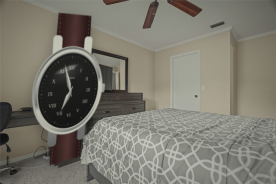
6:57
